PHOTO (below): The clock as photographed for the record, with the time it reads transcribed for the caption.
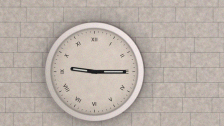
9:15
